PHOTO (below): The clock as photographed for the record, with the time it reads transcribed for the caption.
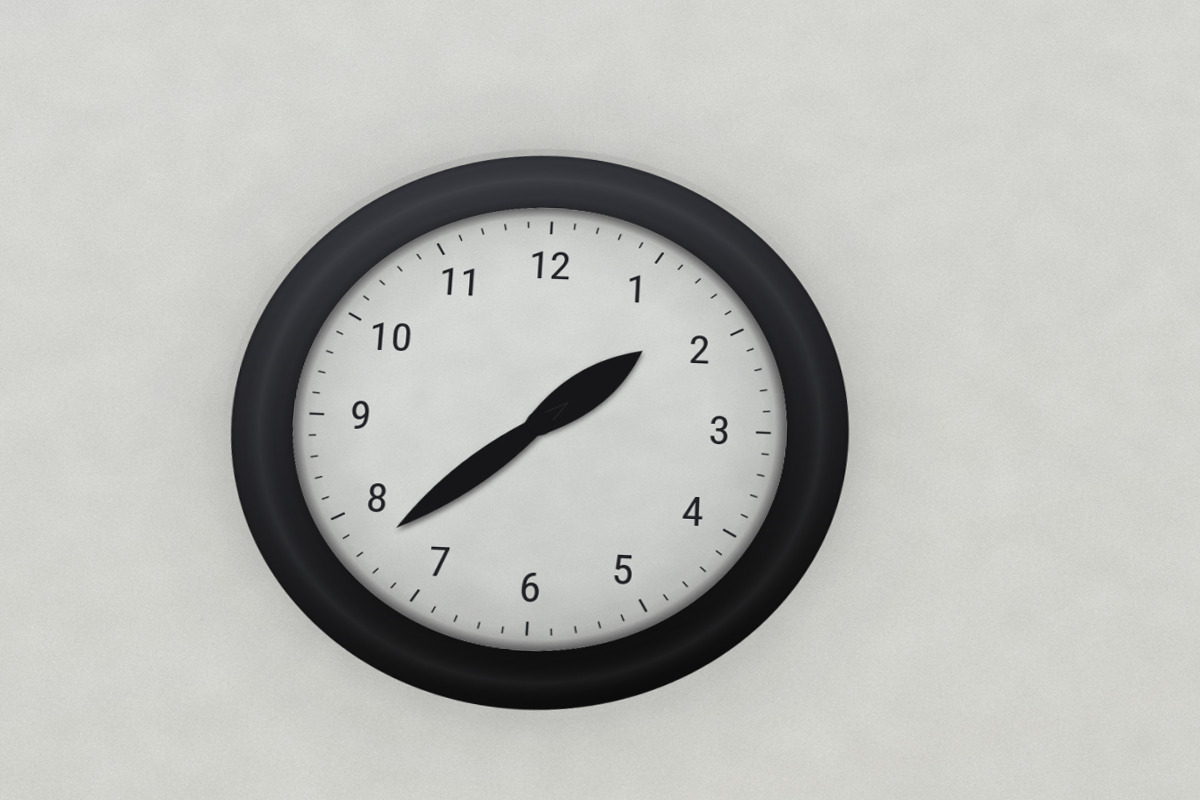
1:38
